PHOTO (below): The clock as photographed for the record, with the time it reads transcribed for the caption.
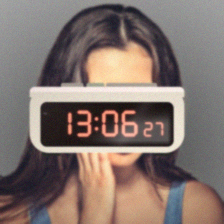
13:06:27
